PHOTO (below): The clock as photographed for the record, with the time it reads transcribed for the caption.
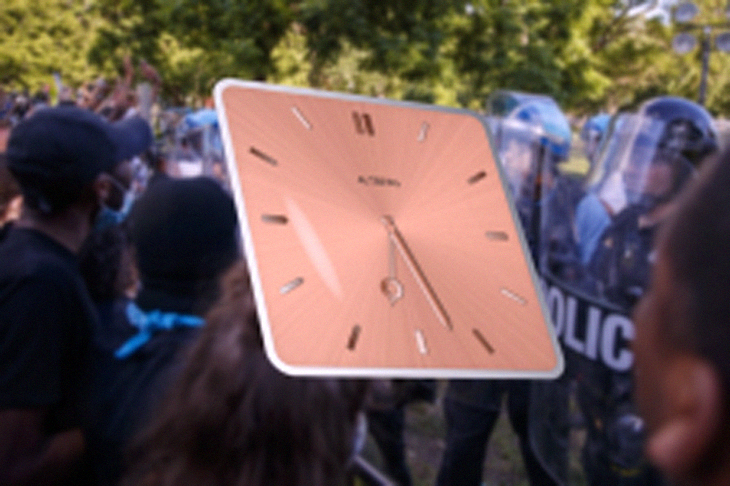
6:27
